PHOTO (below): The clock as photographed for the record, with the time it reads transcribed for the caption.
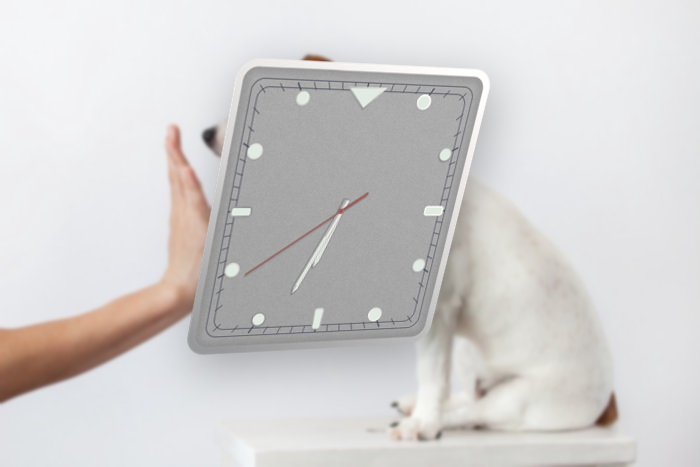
6:33:39
